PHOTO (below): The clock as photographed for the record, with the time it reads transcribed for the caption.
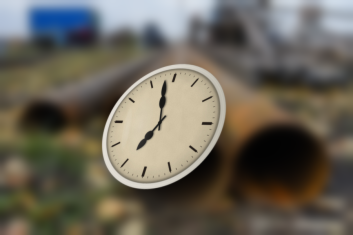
6:58
